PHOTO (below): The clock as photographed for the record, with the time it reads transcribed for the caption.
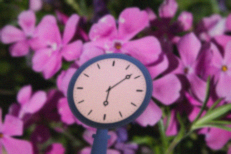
6:08
